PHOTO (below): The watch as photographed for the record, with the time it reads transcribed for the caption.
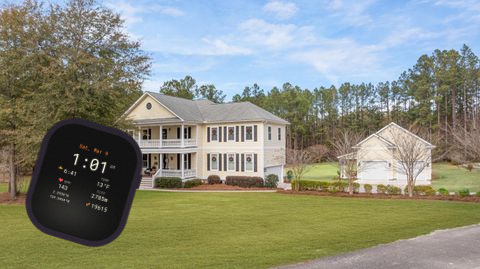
1:01
